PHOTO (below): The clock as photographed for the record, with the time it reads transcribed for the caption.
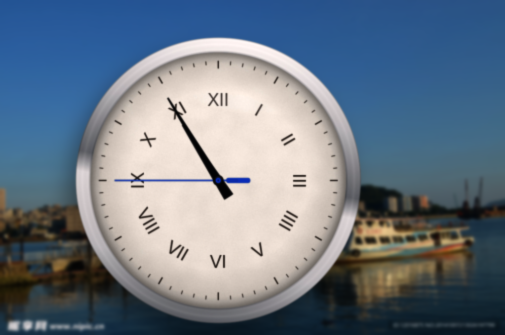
10:54:45
